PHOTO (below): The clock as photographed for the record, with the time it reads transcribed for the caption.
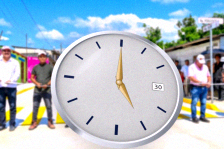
5:00
